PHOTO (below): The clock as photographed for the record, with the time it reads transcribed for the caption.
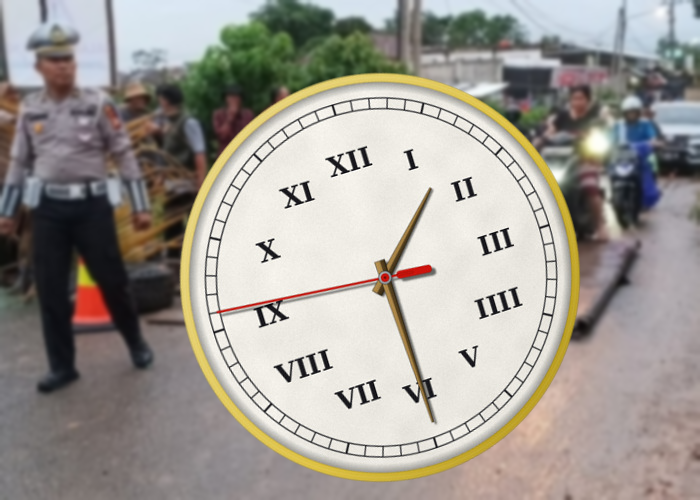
1:29:46
